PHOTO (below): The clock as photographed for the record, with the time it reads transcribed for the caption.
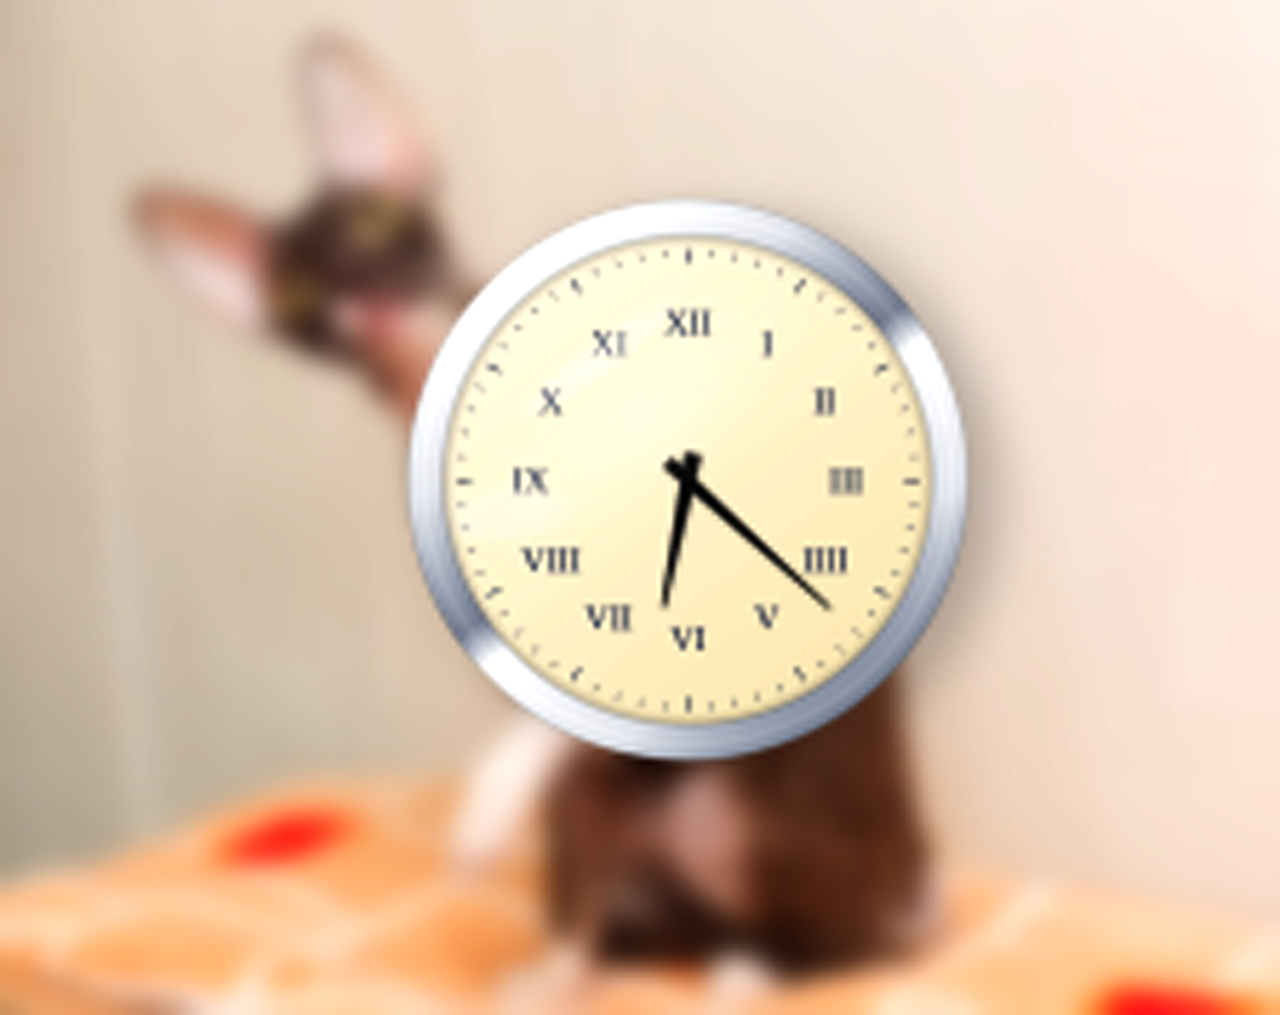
6:22
